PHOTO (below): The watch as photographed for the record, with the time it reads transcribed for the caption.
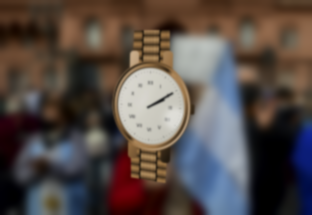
2:10
